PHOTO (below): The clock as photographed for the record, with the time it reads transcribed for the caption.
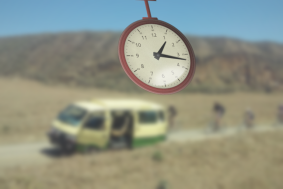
1:17
